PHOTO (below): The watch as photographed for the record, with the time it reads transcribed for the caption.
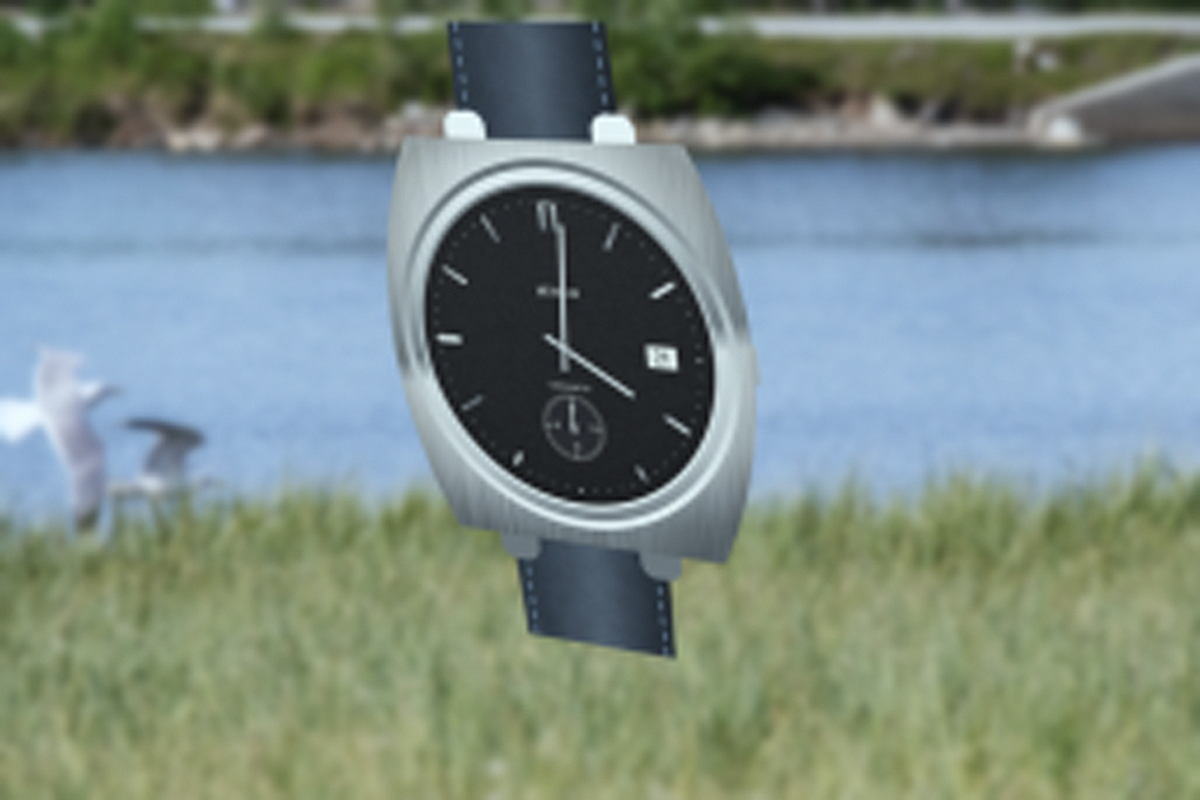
4:01
